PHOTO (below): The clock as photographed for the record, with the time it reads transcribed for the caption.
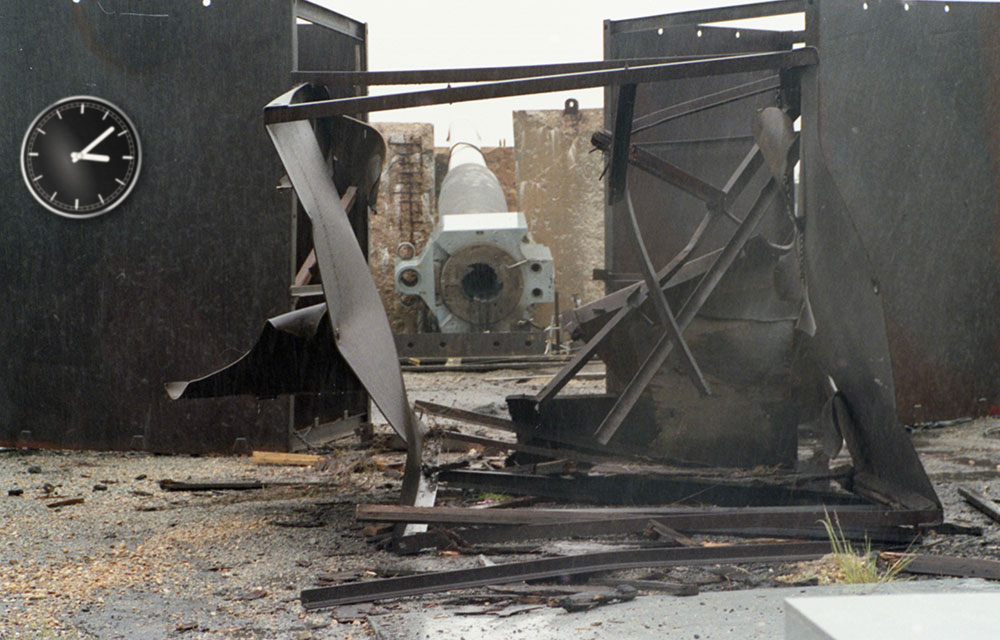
3:08
